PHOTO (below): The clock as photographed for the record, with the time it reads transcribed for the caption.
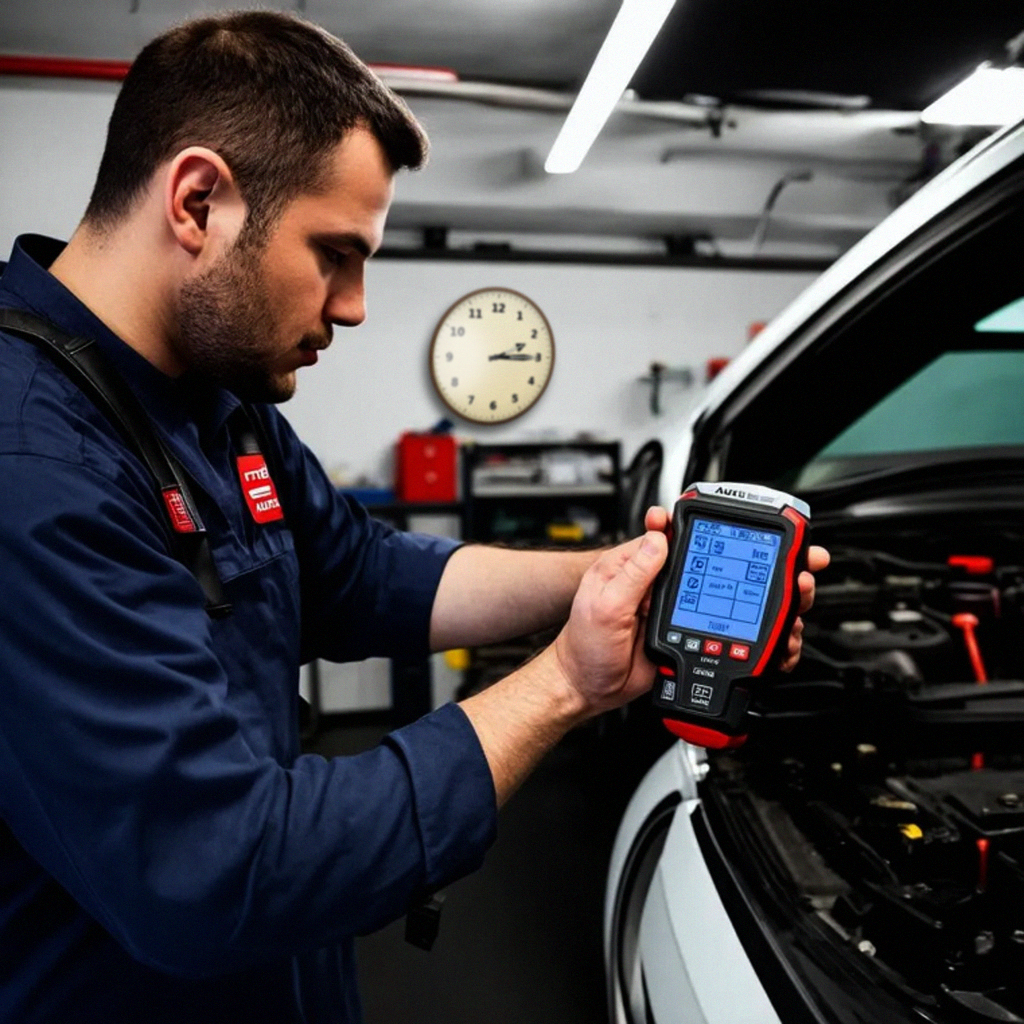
2:15
